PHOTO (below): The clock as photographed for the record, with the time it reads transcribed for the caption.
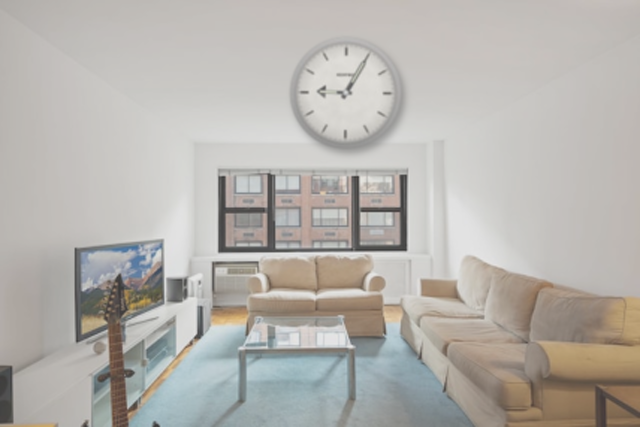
9:05
